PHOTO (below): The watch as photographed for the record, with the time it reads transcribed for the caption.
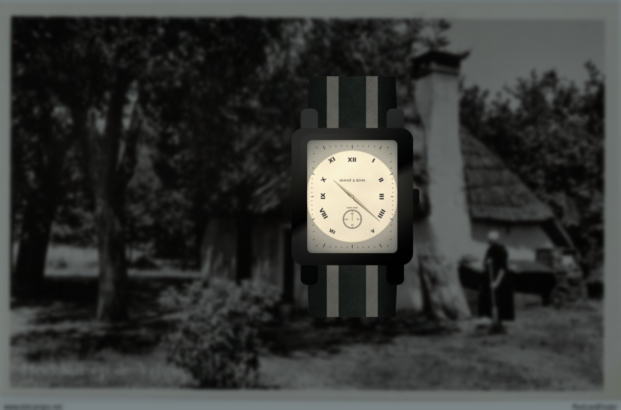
10:22
